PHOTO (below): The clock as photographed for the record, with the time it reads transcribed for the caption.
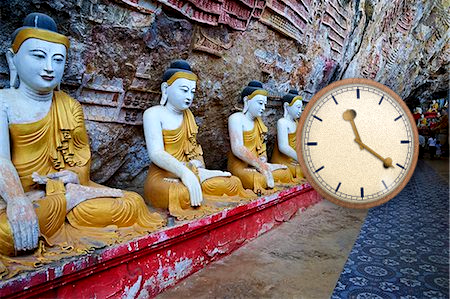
11:21
